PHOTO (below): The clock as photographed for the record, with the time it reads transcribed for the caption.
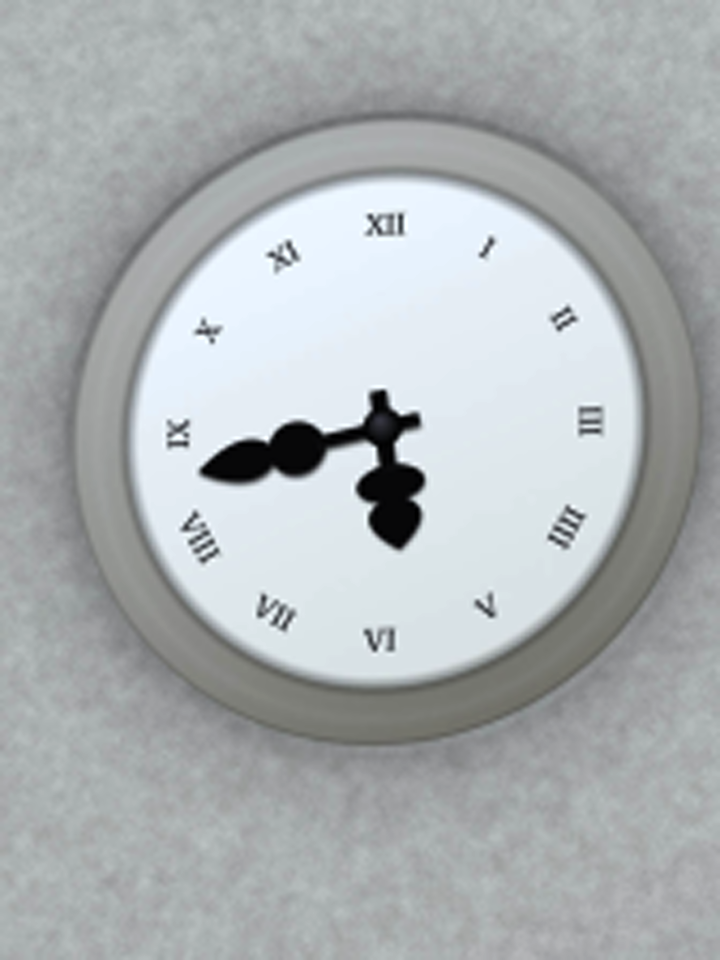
5:43
